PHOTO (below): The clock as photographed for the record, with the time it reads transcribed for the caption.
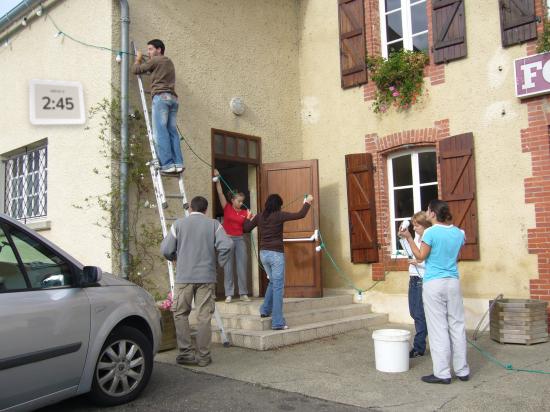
2:45
